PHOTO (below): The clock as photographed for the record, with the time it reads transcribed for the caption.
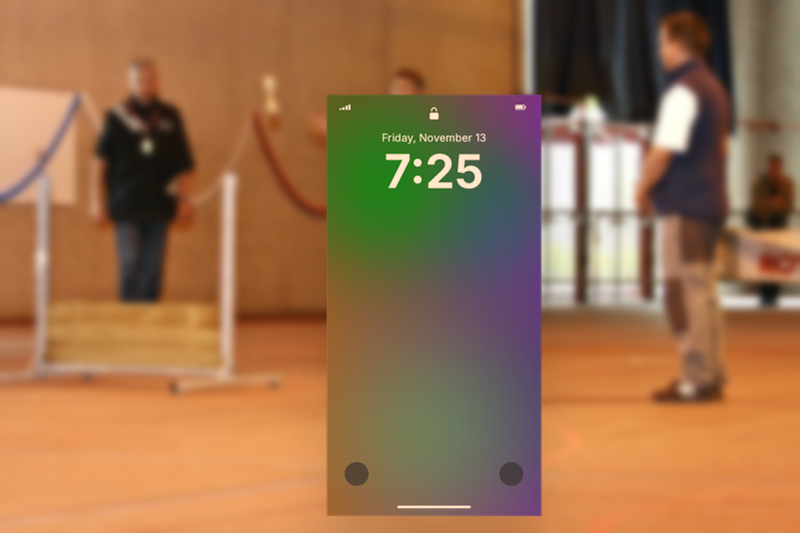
7:25
